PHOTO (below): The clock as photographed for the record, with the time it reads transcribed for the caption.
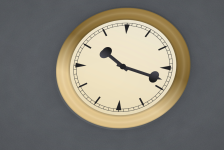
10:18
